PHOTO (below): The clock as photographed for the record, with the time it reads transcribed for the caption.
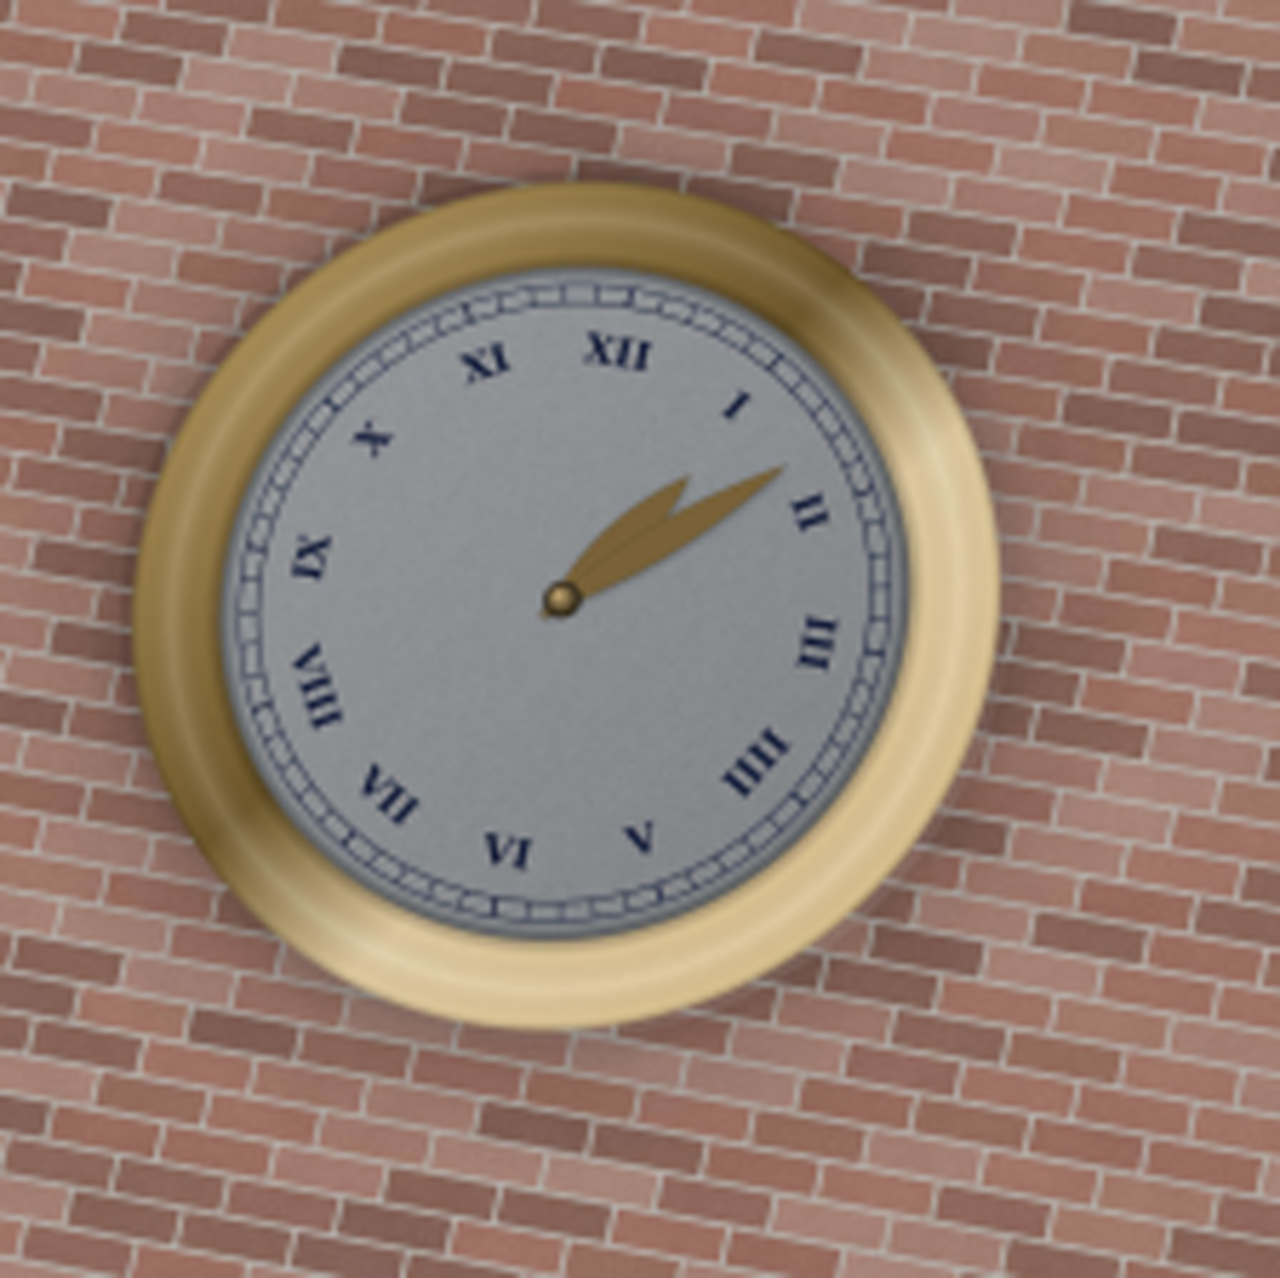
1:08
